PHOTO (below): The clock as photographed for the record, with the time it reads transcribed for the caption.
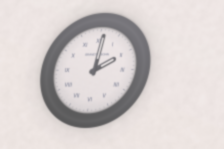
2:01
